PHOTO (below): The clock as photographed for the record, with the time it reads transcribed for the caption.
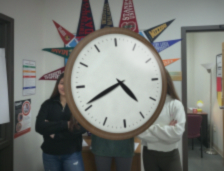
4:41
